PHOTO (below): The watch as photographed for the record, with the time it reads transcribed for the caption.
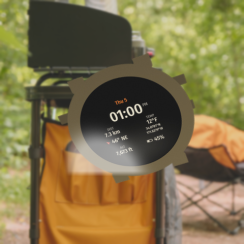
1:00
